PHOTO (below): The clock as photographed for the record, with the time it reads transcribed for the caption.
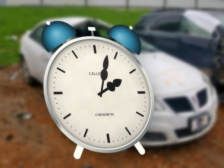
2:03
